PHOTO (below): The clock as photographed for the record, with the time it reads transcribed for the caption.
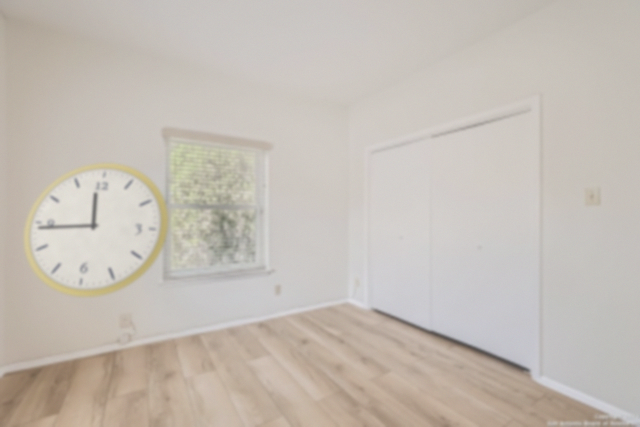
11:44
